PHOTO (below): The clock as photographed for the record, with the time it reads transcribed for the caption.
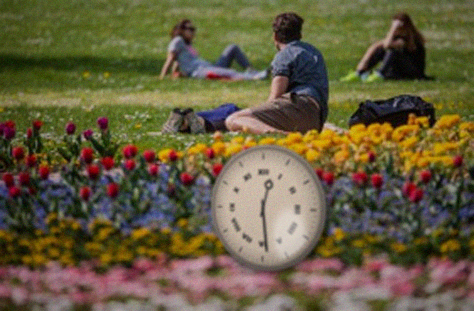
12:29
